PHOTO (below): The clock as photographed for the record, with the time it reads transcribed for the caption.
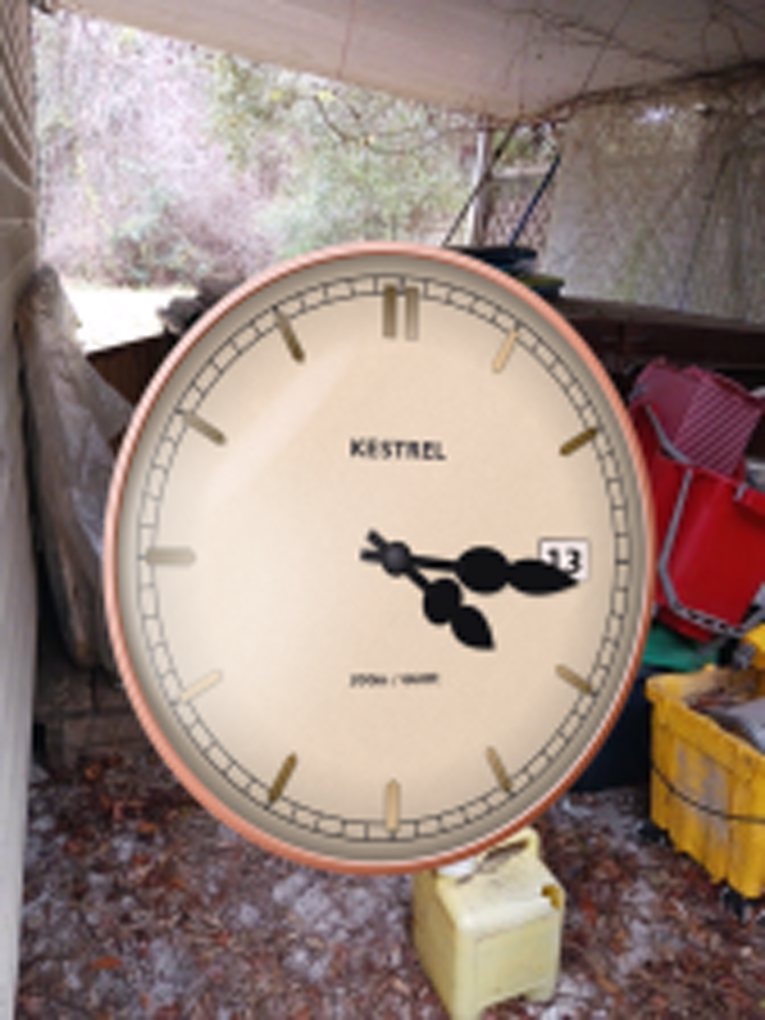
4:16
